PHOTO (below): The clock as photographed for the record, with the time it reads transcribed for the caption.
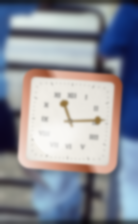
11:14
